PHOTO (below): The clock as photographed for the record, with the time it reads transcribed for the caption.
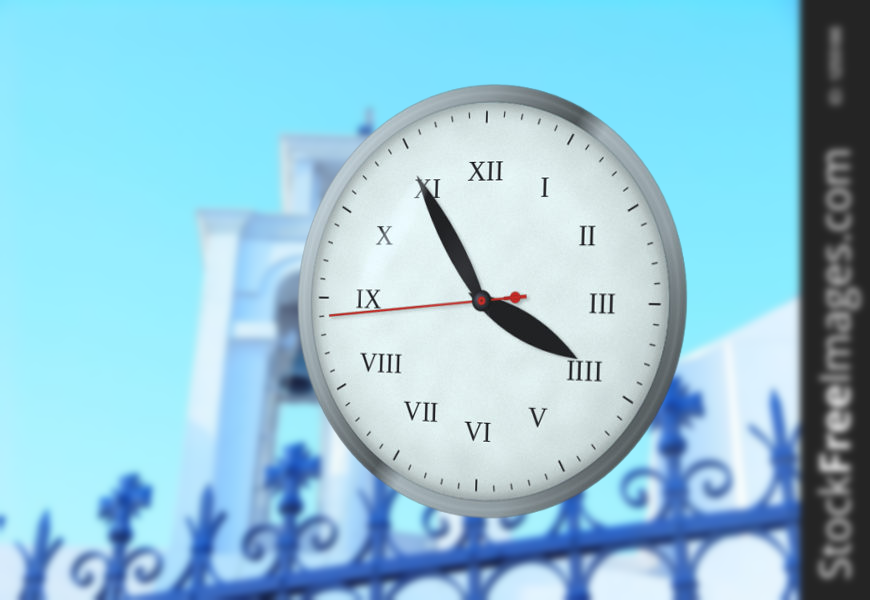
3:54:44
